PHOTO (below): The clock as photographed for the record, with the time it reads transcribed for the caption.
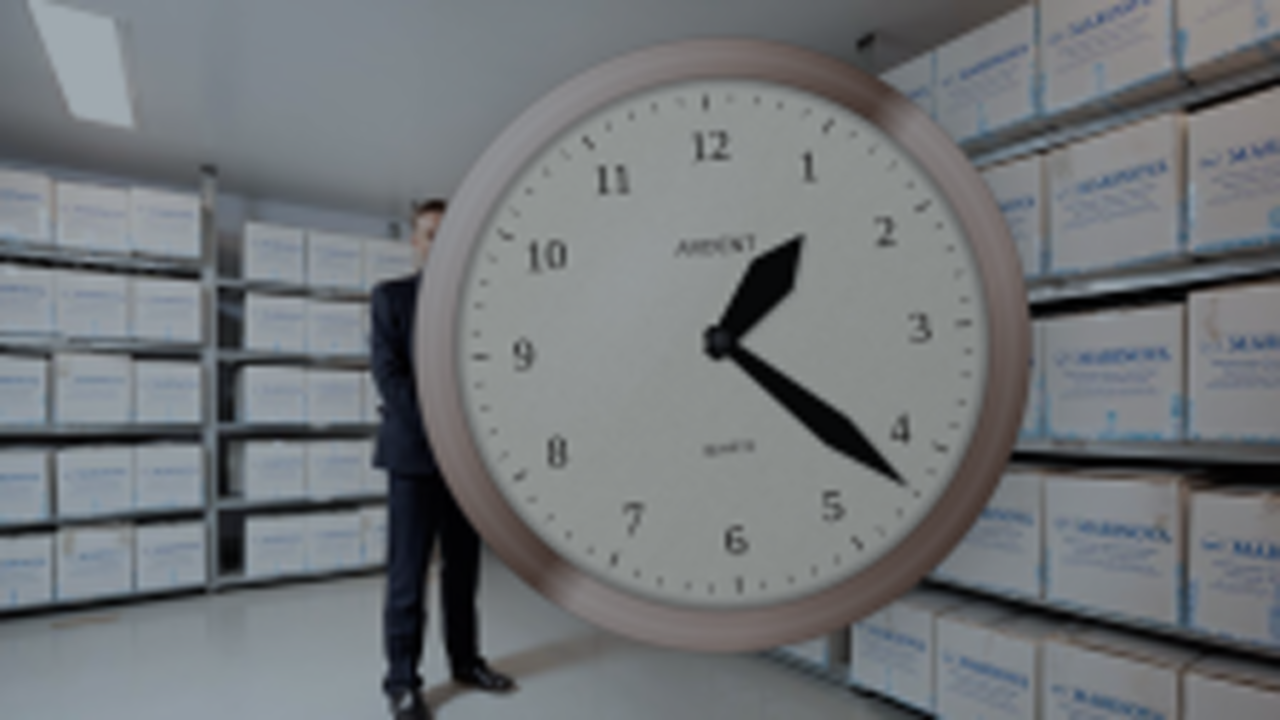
1:22
